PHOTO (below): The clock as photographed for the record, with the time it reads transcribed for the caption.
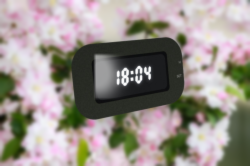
18:04
